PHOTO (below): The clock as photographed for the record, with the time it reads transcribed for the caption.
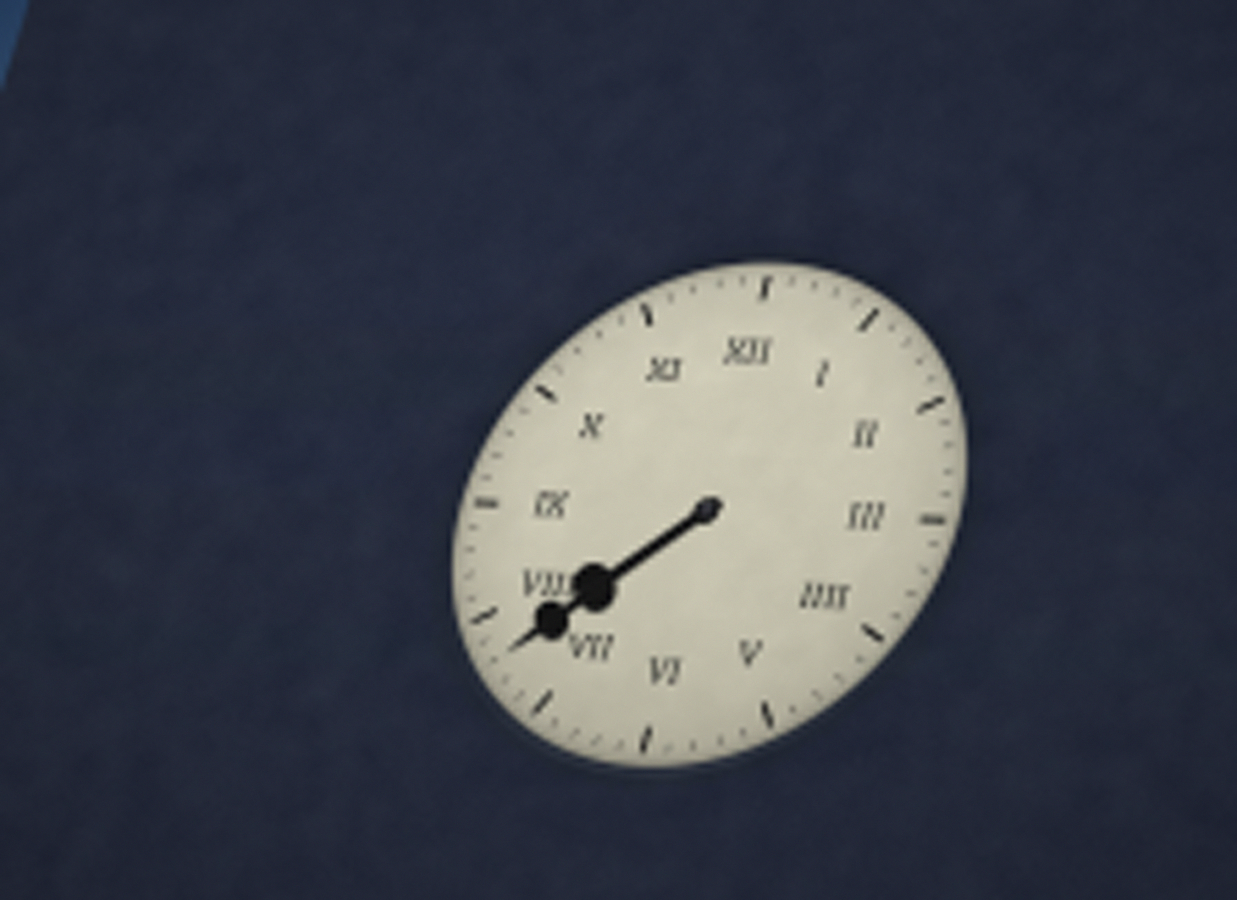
7:38
